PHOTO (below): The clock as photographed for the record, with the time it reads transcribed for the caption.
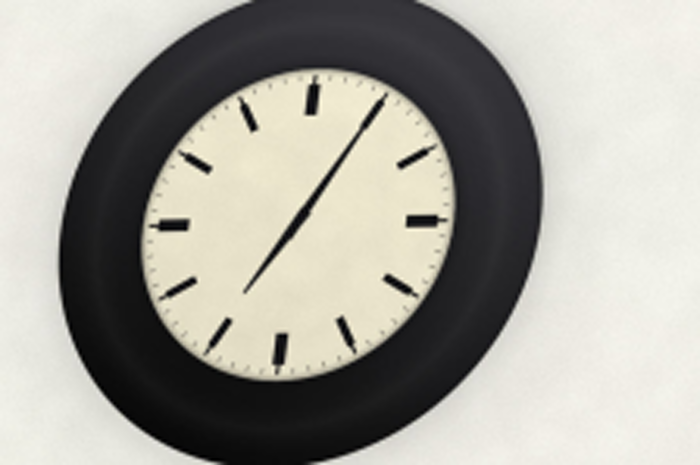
7:05
